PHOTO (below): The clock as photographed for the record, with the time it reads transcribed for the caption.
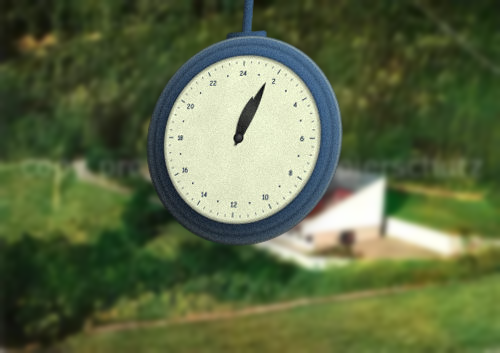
1:04
